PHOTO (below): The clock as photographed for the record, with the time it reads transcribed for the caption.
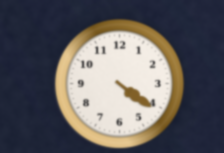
4:21
